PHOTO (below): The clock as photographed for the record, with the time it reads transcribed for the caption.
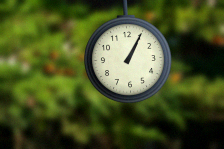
1:05
